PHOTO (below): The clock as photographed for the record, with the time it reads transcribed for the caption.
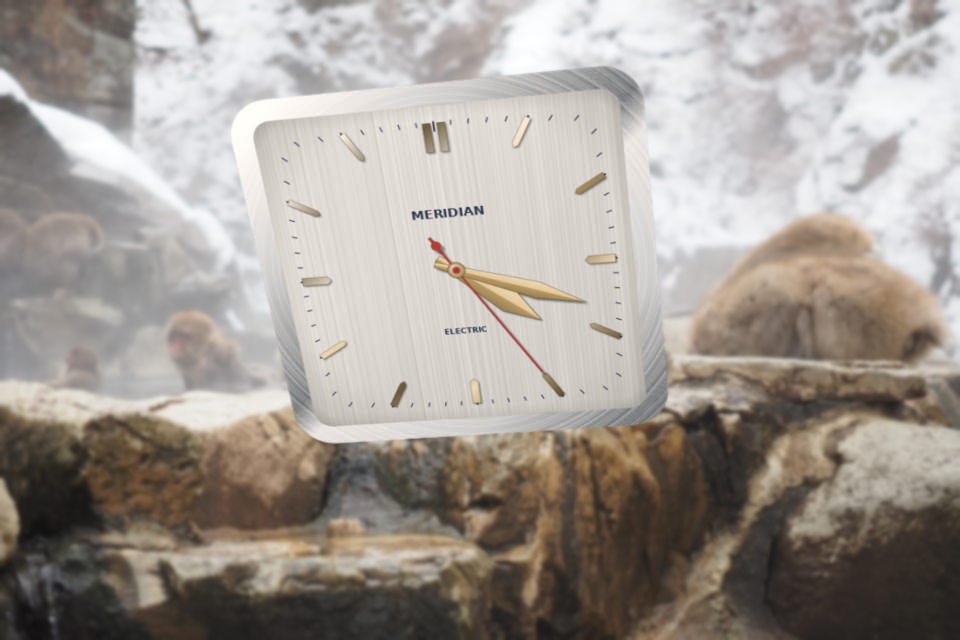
4:18:25
